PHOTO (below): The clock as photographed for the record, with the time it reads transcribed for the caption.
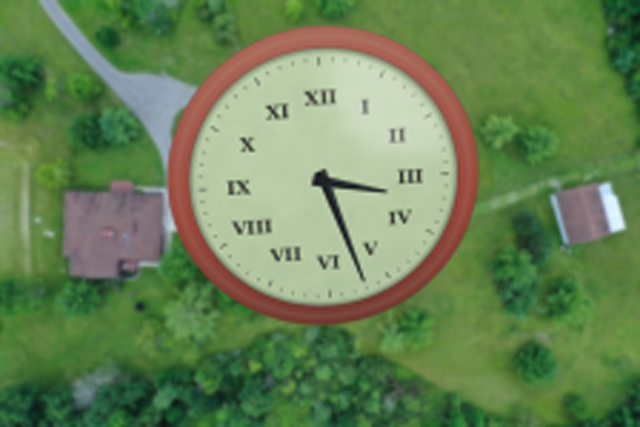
3:27
